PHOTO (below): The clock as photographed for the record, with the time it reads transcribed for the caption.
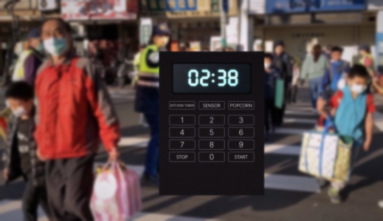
2:38
